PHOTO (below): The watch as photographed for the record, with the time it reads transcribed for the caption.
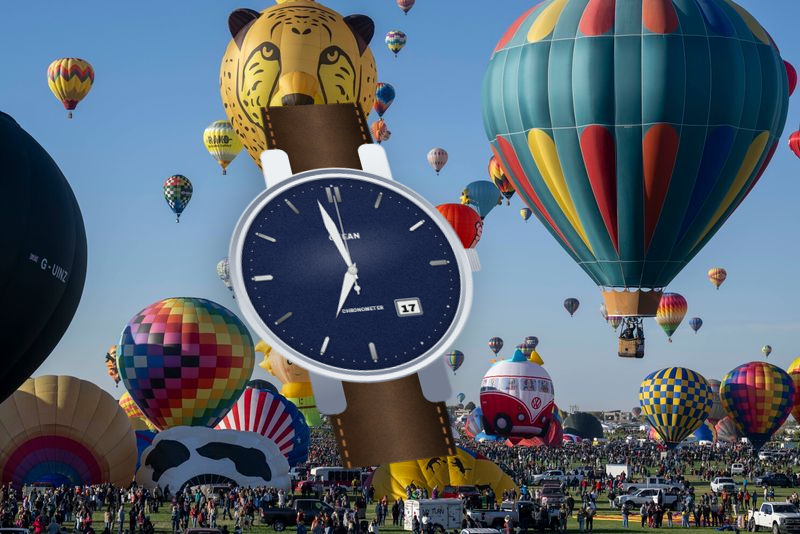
6:58:00
